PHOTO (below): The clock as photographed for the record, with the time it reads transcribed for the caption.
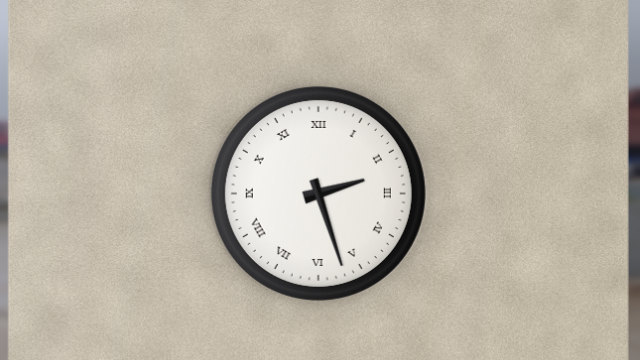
2:27
